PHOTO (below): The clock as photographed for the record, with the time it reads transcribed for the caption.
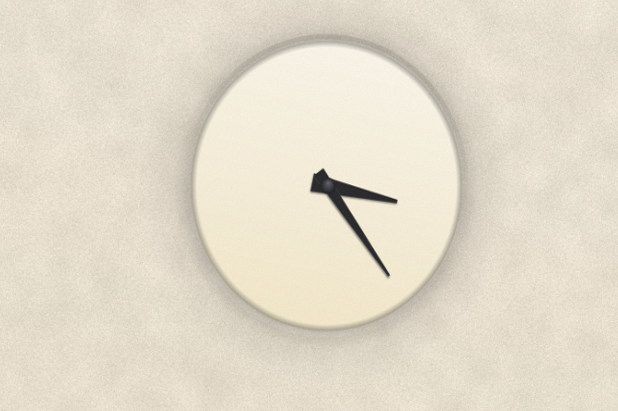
3:24
